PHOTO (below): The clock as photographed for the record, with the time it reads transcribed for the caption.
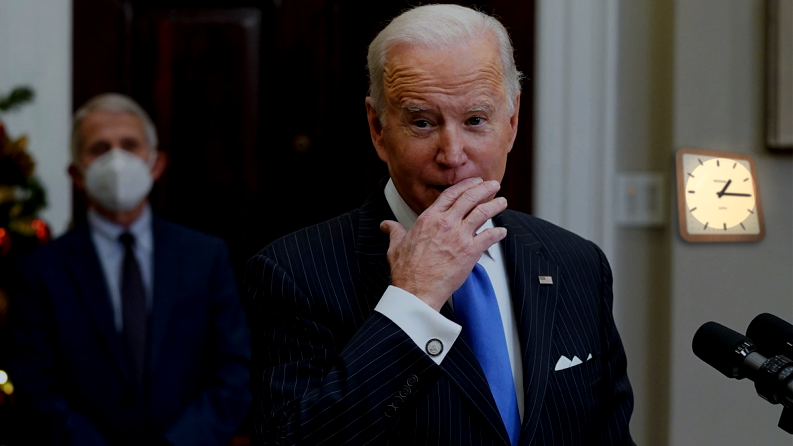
1:15
